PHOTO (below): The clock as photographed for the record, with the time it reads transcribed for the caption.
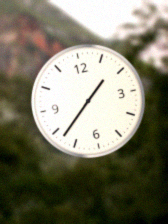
1:38
